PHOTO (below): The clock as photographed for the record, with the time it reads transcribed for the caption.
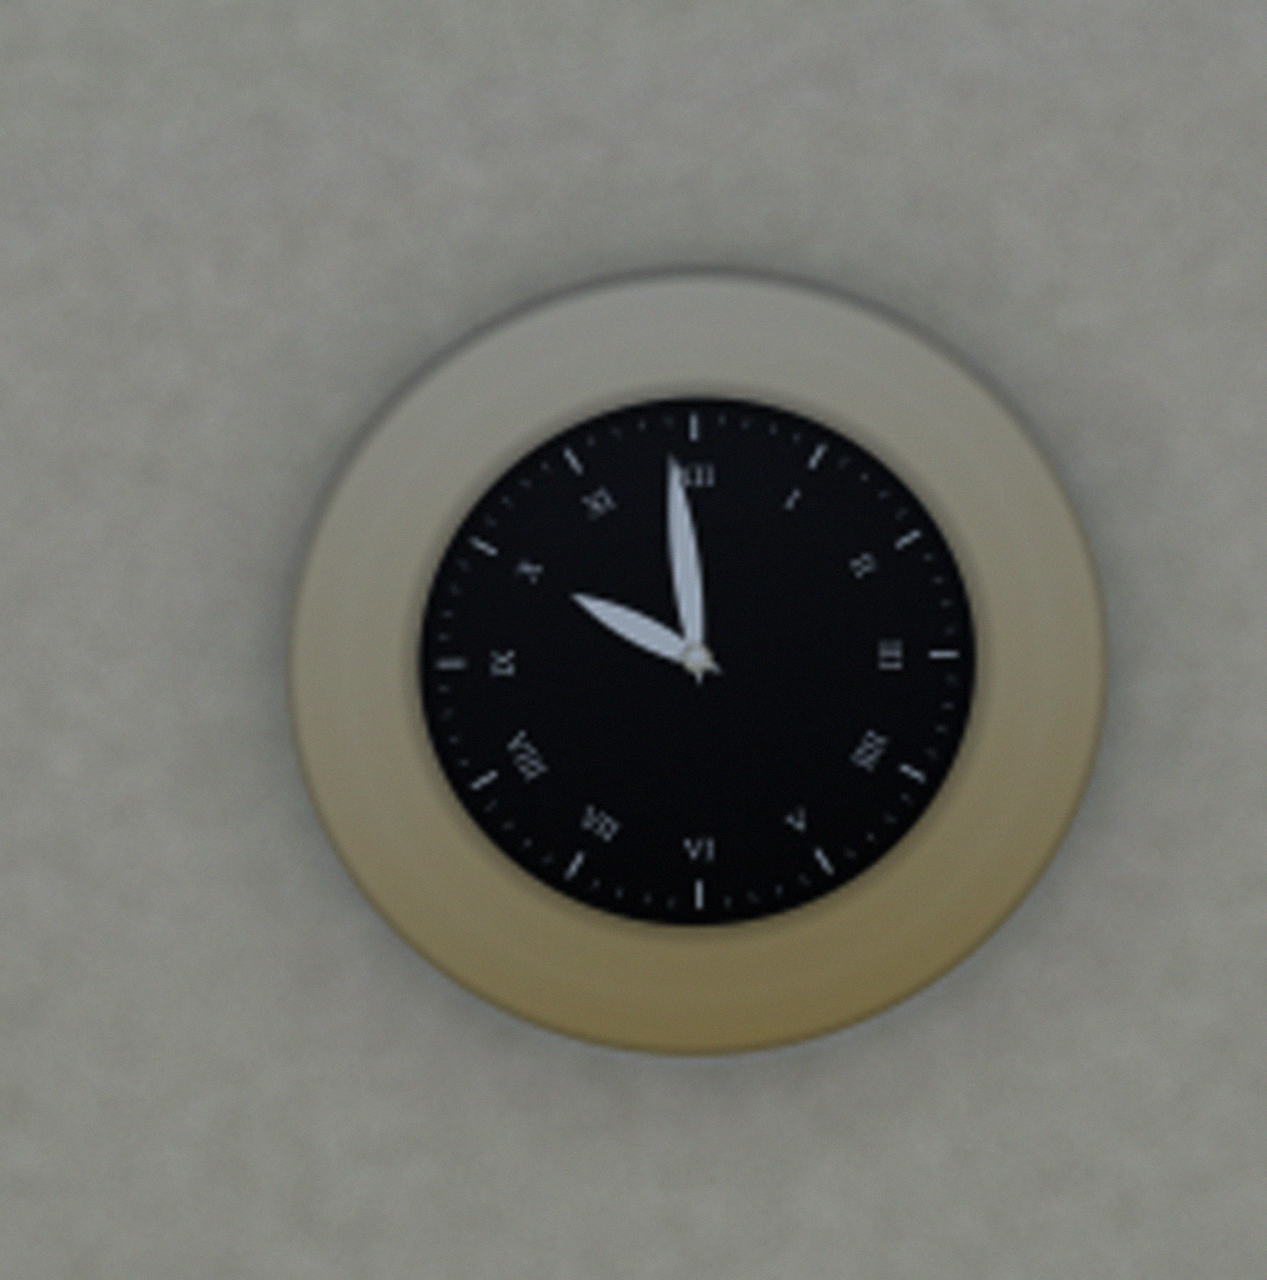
9:59
